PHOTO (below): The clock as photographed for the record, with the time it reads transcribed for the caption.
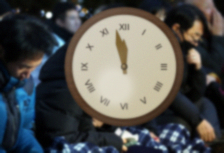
11:58
